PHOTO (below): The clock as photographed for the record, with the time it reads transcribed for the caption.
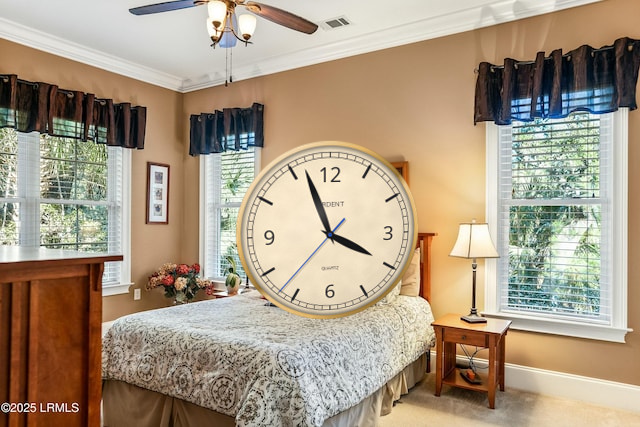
3:56:37
